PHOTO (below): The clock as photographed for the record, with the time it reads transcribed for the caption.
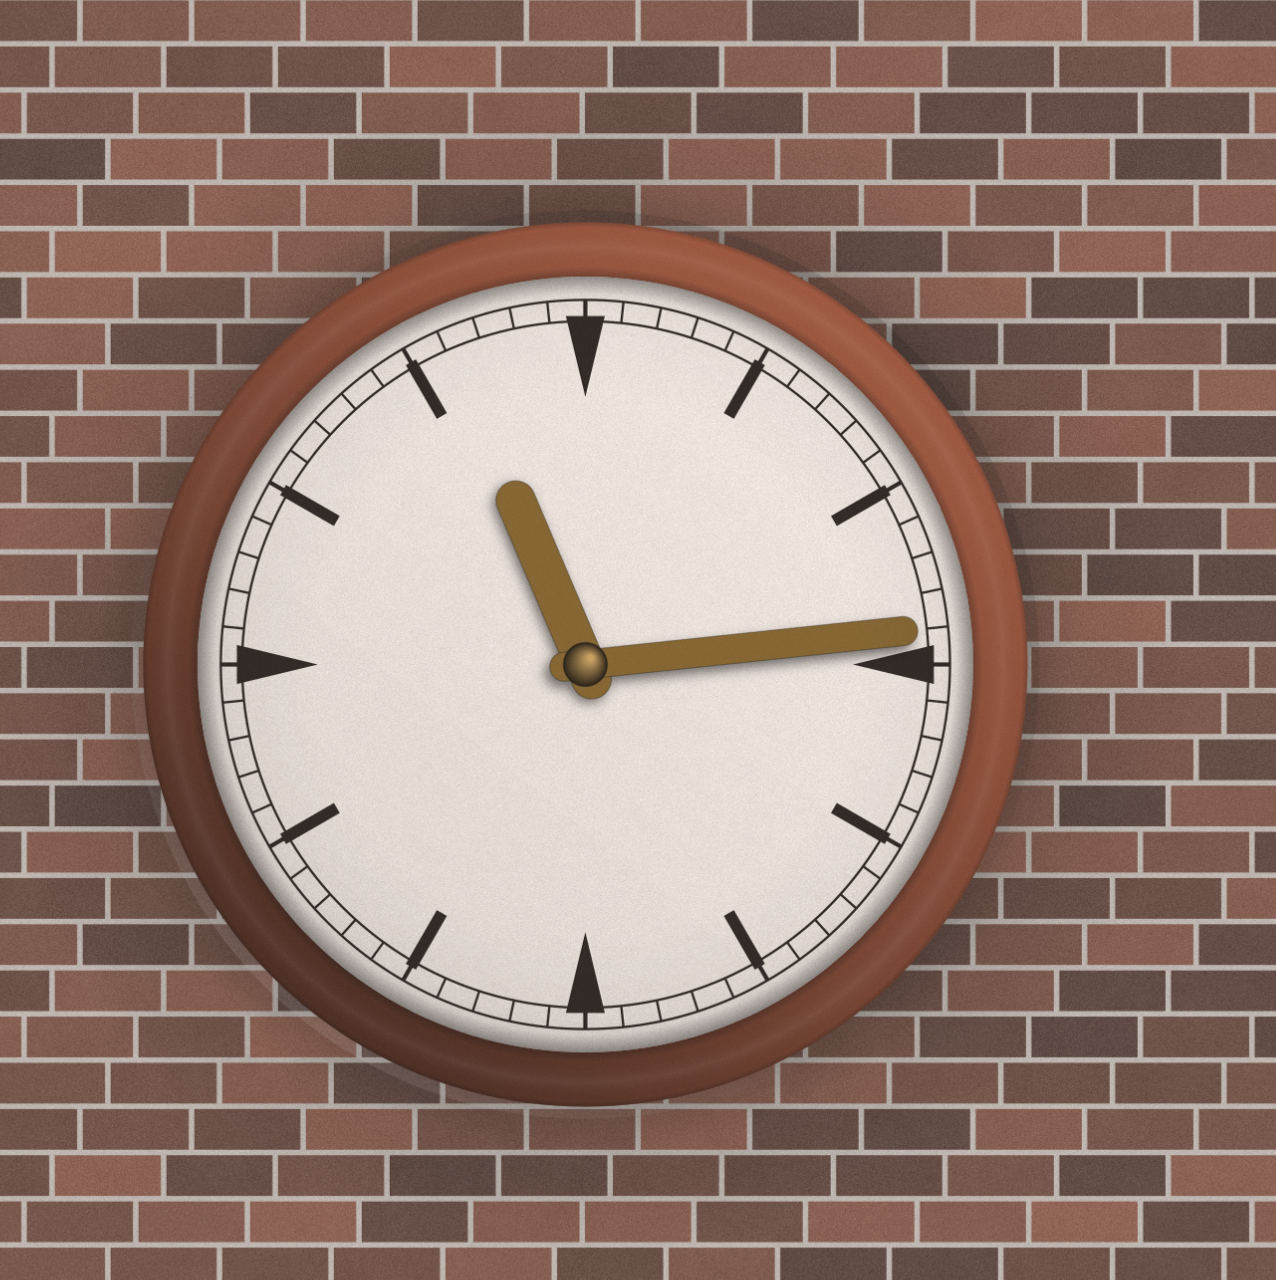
11:14
